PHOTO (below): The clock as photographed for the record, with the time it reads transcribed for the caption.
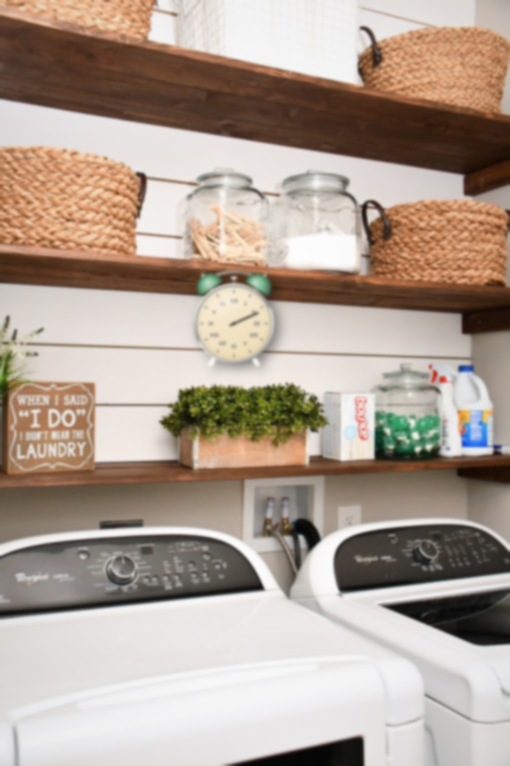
2:11
